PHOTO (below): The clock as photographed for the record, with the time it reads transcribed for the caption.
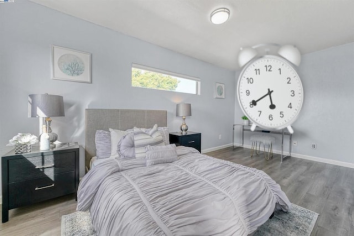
5:40
